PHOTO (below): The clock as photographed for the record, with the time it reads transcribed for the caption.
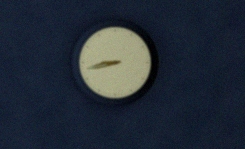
8:43
